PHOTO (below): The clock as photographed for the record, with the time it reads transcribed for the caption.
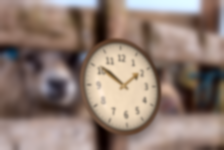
1:51
